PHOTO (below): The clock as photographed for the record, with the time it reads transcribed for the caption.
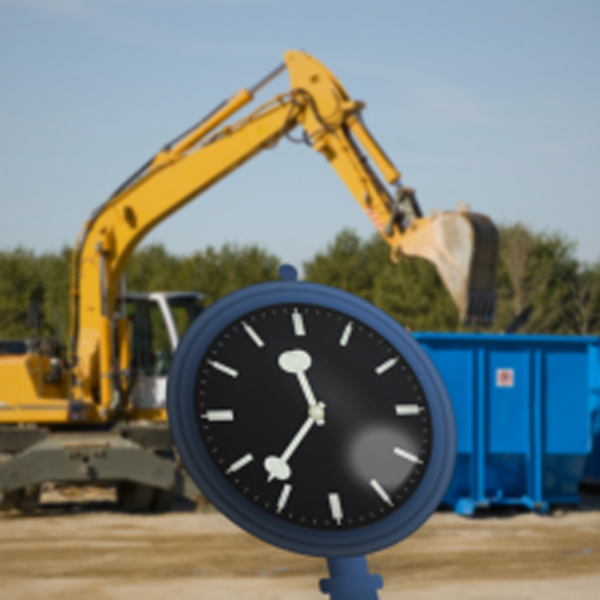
11:37
